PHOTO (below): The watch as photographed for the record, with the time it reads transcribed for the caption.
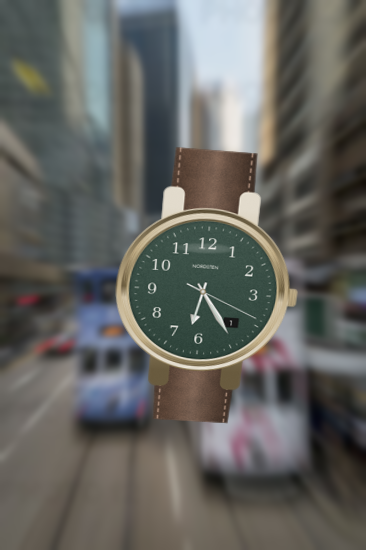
6:24:19
